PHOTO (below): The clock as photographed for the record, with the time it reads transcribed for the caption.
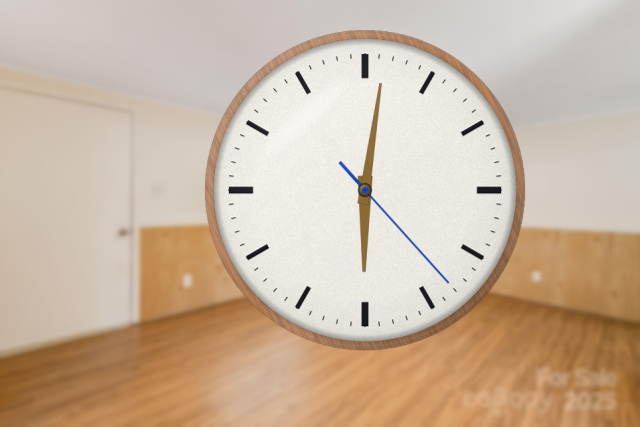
6:01:23
